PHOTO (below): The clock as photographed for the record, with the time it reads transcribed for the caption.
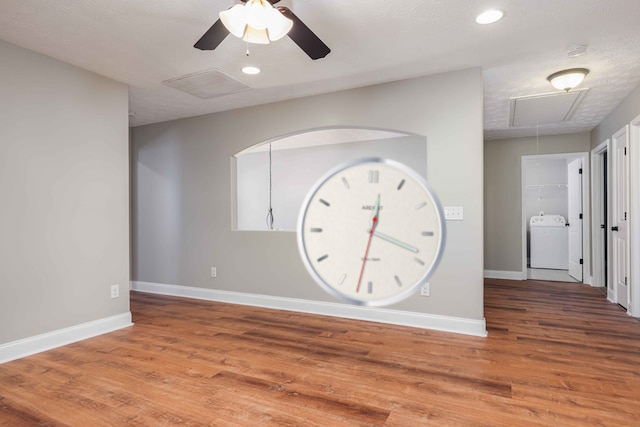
12:18:32
